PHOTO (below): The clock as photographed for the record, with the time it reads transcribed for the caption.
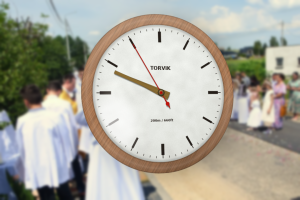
9:48:55
